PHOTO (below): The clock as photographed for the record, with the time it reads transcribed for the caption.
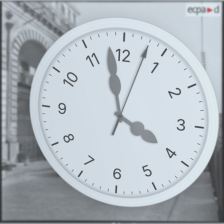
3:58:03
